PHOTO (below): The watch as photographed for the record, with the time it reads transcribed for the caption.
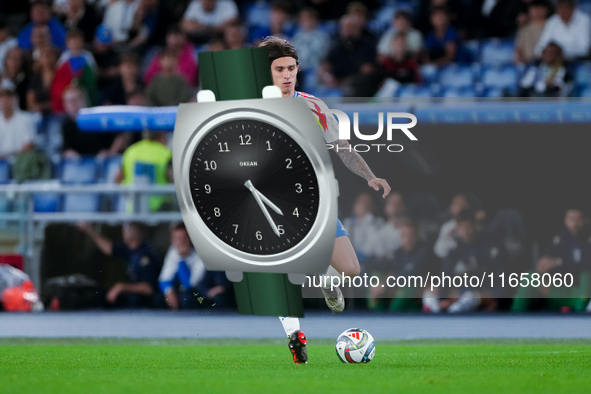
4:26
